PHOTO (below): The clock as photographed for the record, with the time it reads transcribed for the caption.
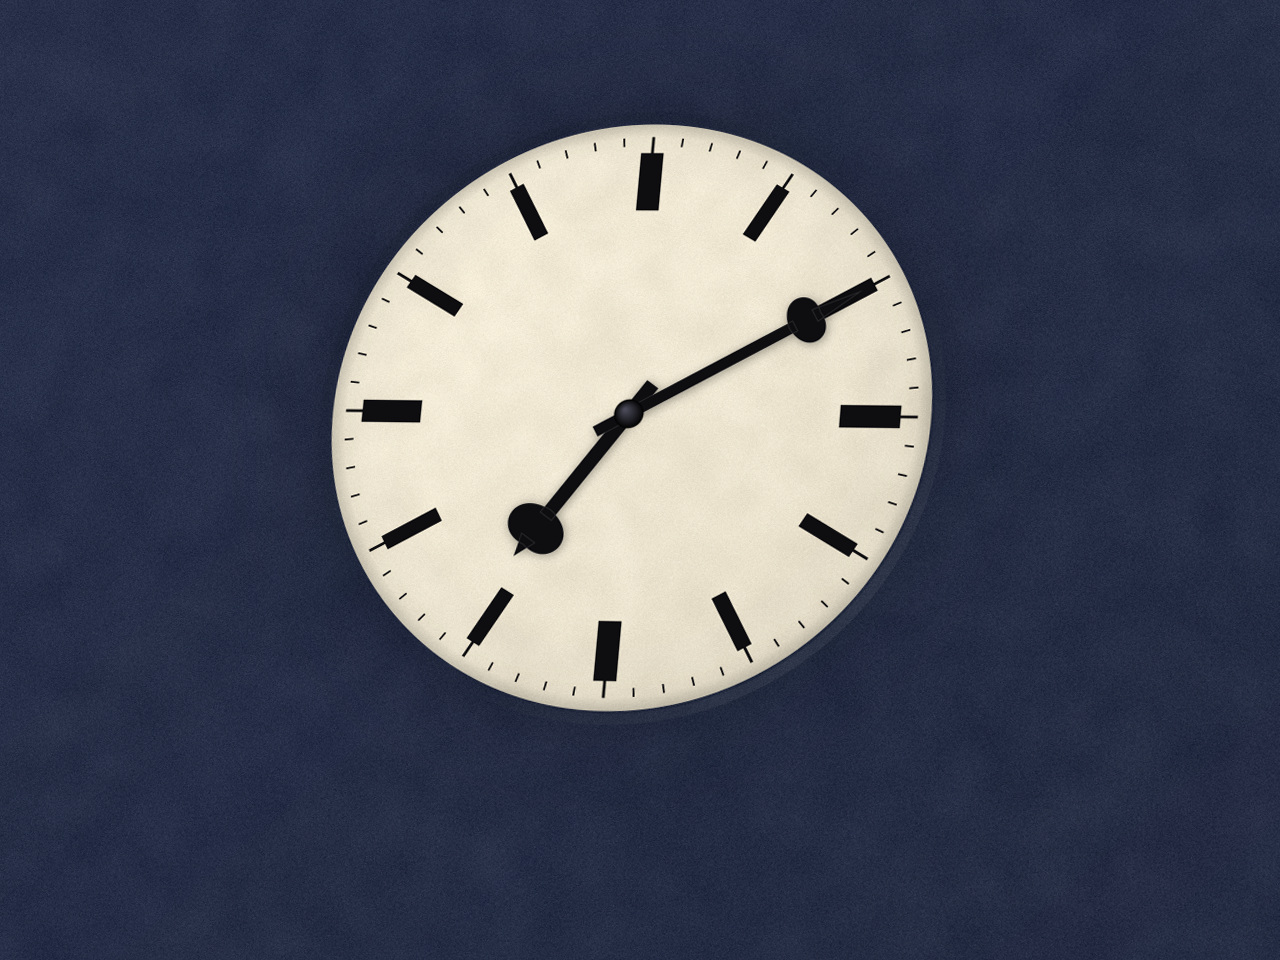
7:10
